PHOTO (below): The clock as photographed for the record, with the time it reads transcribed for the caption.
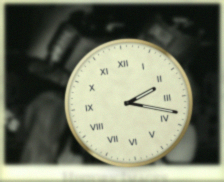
2:18
